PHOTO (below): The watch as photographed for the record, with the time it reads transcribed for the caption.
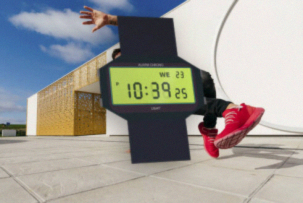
10:39:25
